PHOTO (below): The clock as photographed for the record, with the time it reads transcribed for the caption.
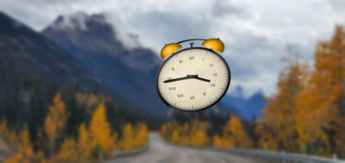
3:44
